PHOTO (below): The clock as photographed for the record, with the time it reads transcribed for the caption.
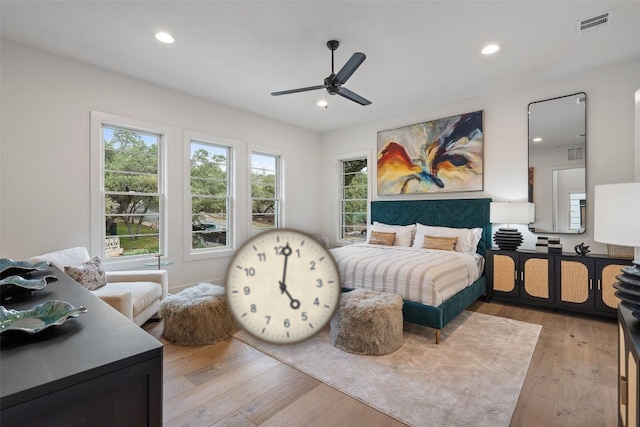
5:02
